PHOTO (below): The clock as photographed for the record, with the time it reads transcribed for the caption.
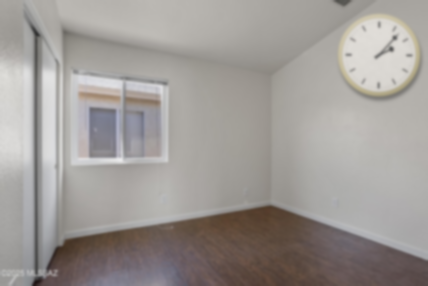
2:07
